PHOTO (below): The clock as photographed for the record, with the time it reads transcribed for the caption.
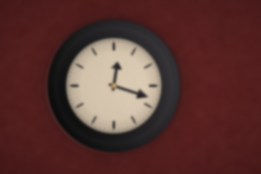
12:18
